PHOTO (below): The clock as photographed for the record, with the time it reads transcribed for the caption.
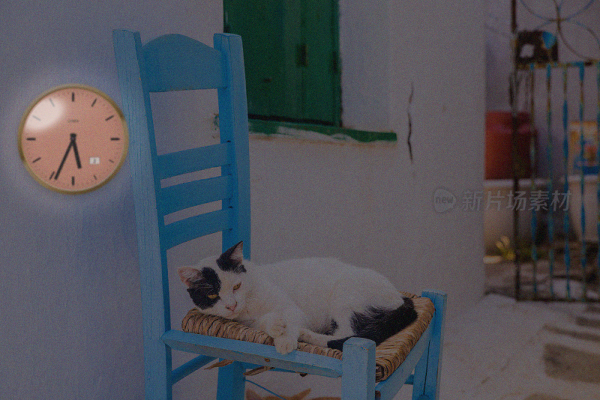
5:34
